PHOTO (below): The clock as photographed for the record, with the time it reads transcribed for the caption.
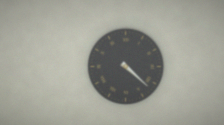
4:22
